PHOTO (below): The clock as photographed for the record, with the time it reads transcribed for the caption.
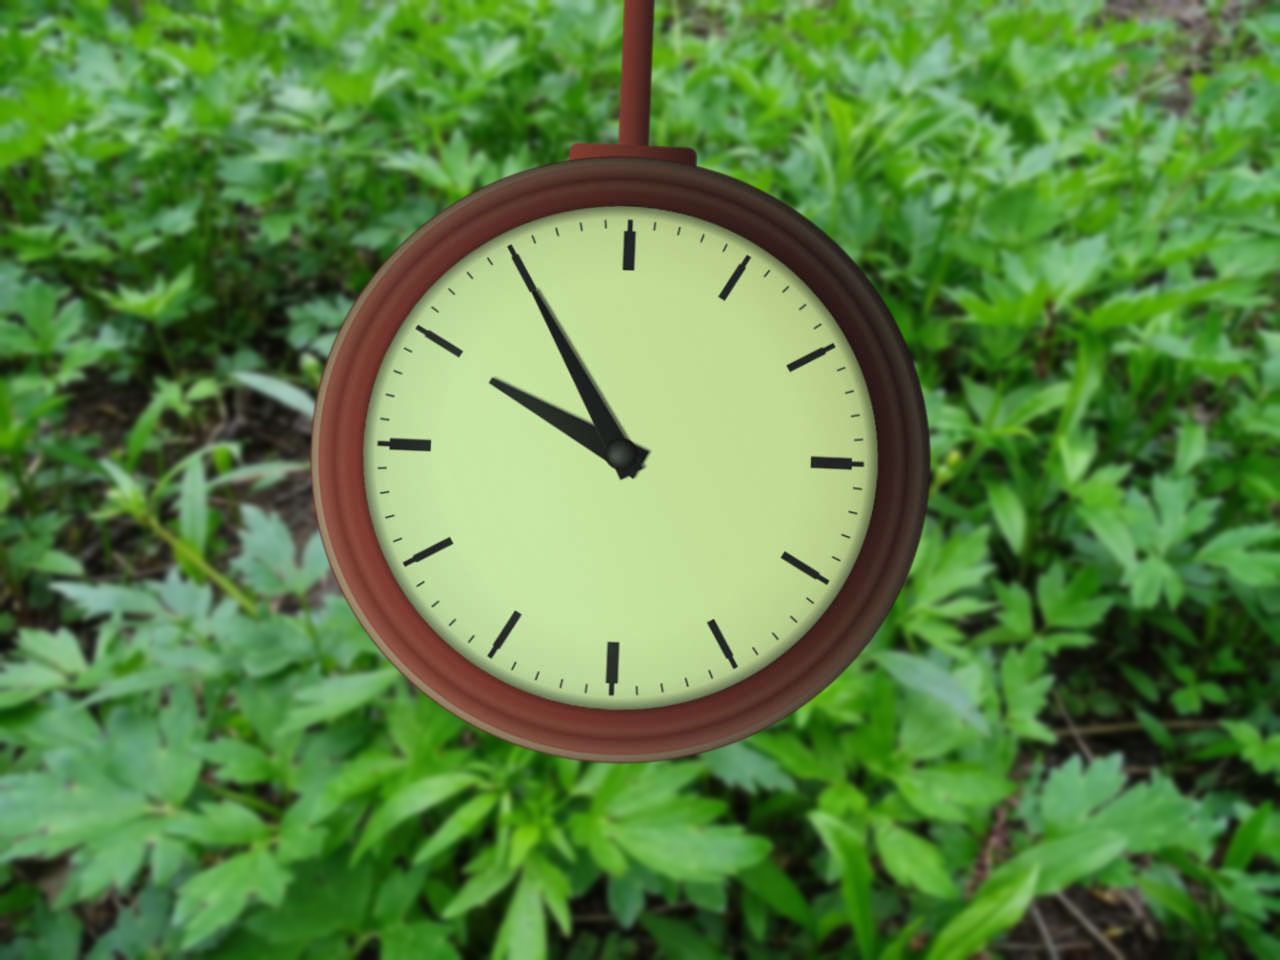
9:55
